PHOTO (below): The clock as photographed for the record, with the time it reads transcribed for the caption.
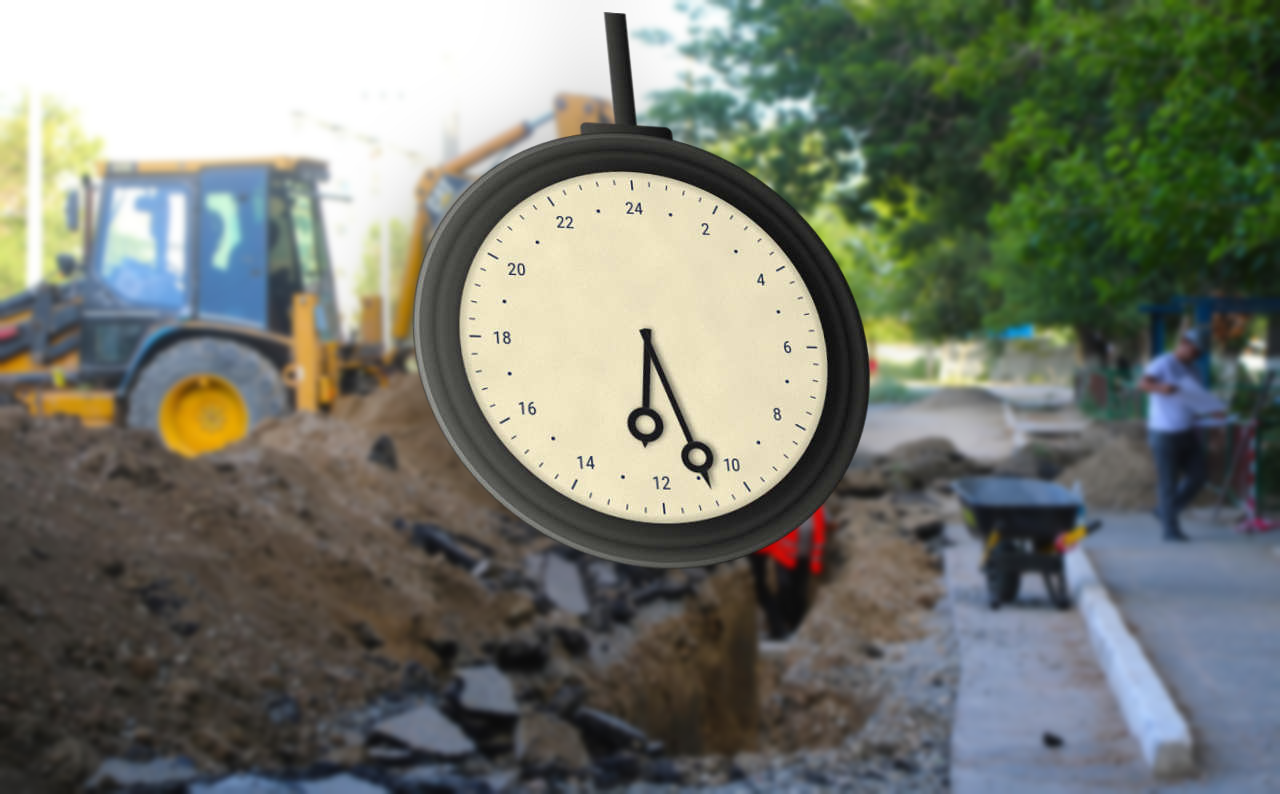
12:27
